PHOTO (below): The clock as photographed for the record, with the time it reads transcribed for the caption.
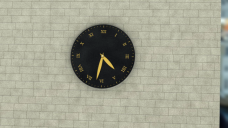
4:32
